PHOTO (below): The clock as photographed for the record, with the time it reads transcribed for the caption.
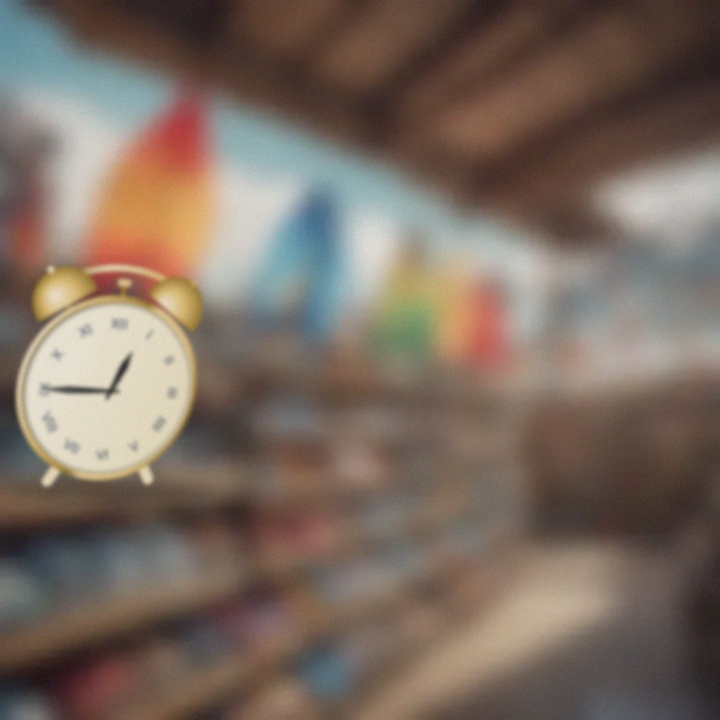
12:45
